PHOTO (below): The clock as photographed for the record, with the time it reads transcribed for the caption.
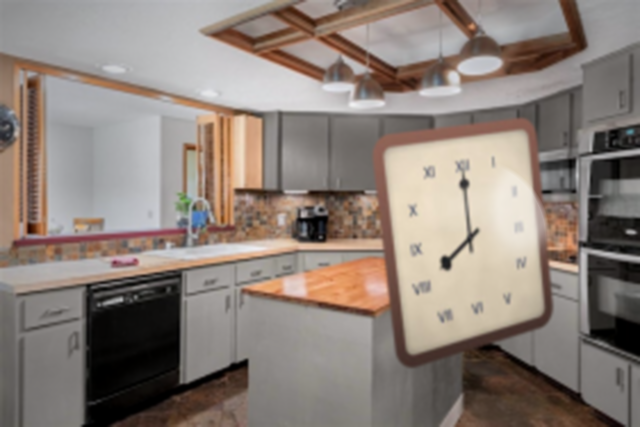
8:00
